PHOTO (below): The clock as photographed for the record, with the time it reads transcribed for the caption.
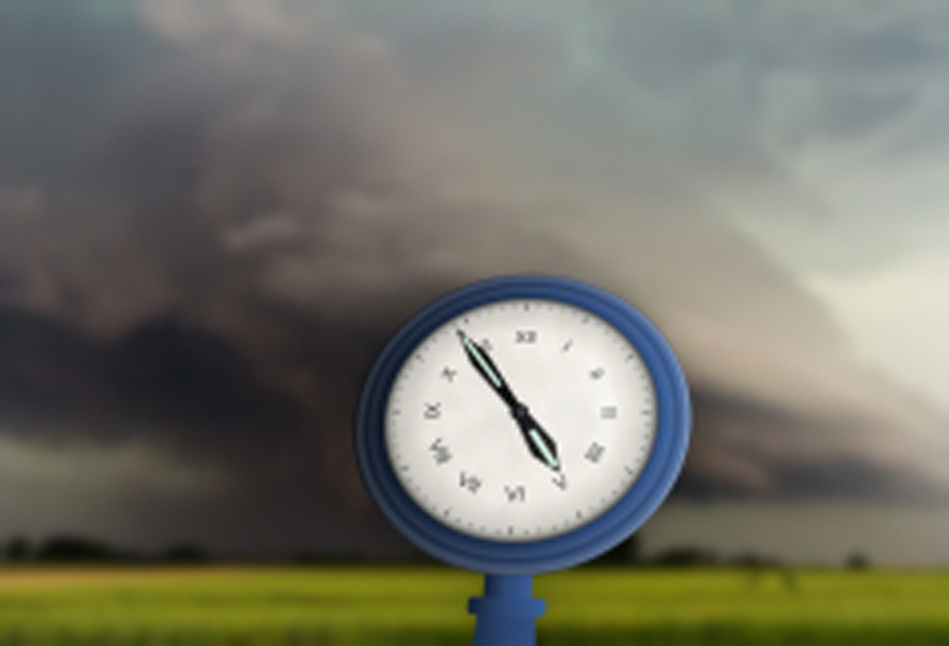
4:54
